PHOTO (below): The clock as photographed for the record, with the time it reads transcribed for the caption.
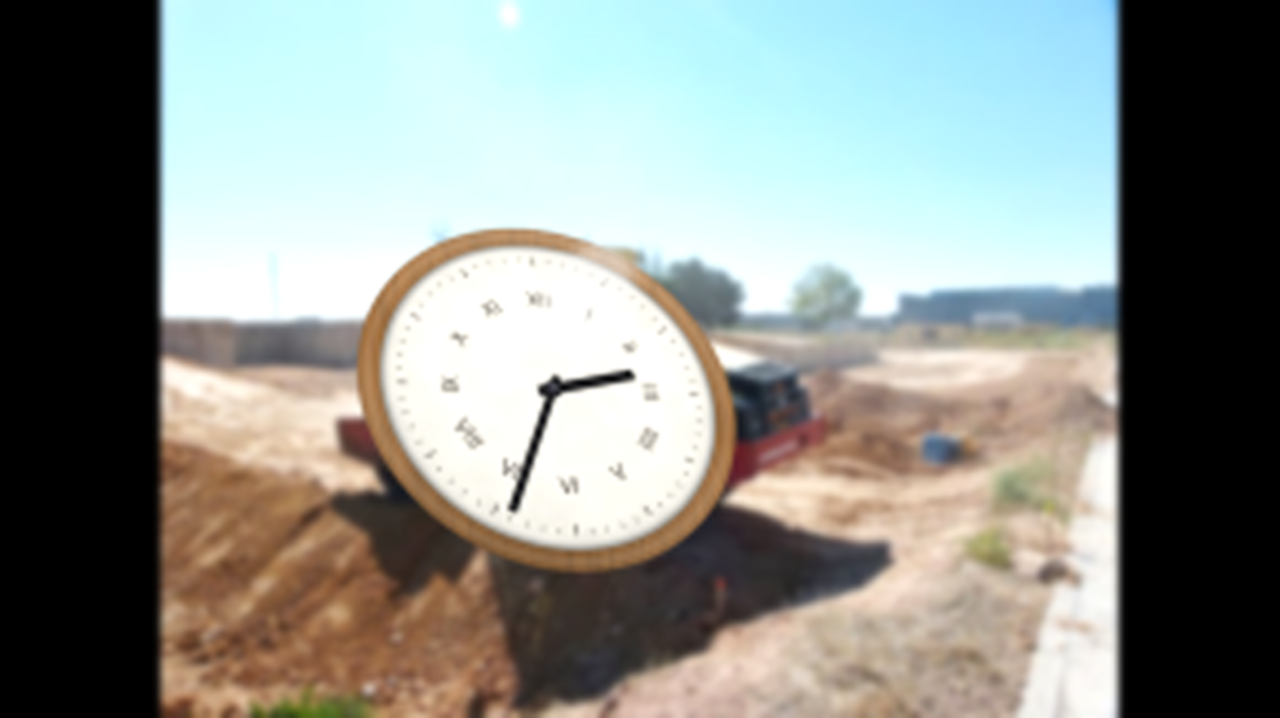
2:34
